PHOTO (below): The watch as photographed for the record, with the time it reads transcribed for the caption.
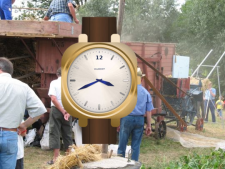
3:41
